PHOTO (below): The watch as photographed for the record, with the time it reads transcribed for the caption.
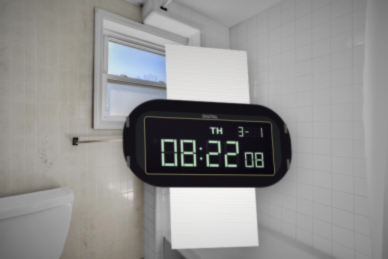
8:22:08
